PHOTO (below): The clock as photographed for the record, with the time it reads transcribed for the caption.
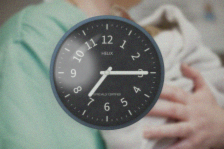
7:15
